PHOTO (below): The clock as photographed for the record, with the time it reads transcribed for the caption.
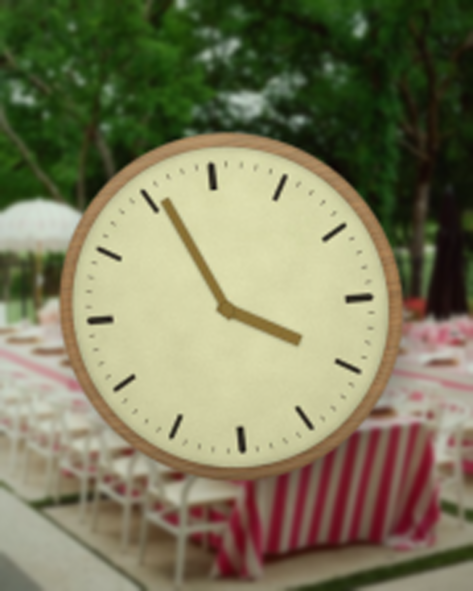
3:56
